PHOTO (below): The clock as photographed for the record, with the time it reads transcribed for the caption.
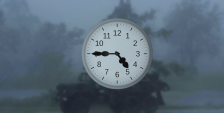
4:45
